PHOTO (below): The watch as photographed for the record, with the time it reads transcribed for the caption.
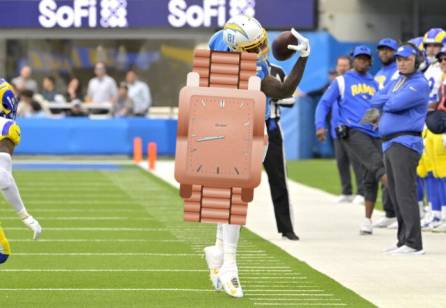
8:43
